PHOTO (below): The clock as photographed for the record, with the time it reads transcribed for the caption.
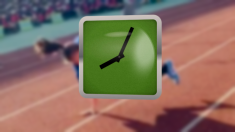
8:04
